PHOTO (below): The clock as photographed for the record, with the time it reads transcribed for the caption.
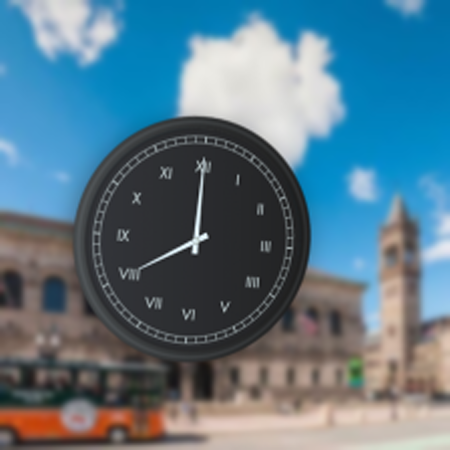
8:00
